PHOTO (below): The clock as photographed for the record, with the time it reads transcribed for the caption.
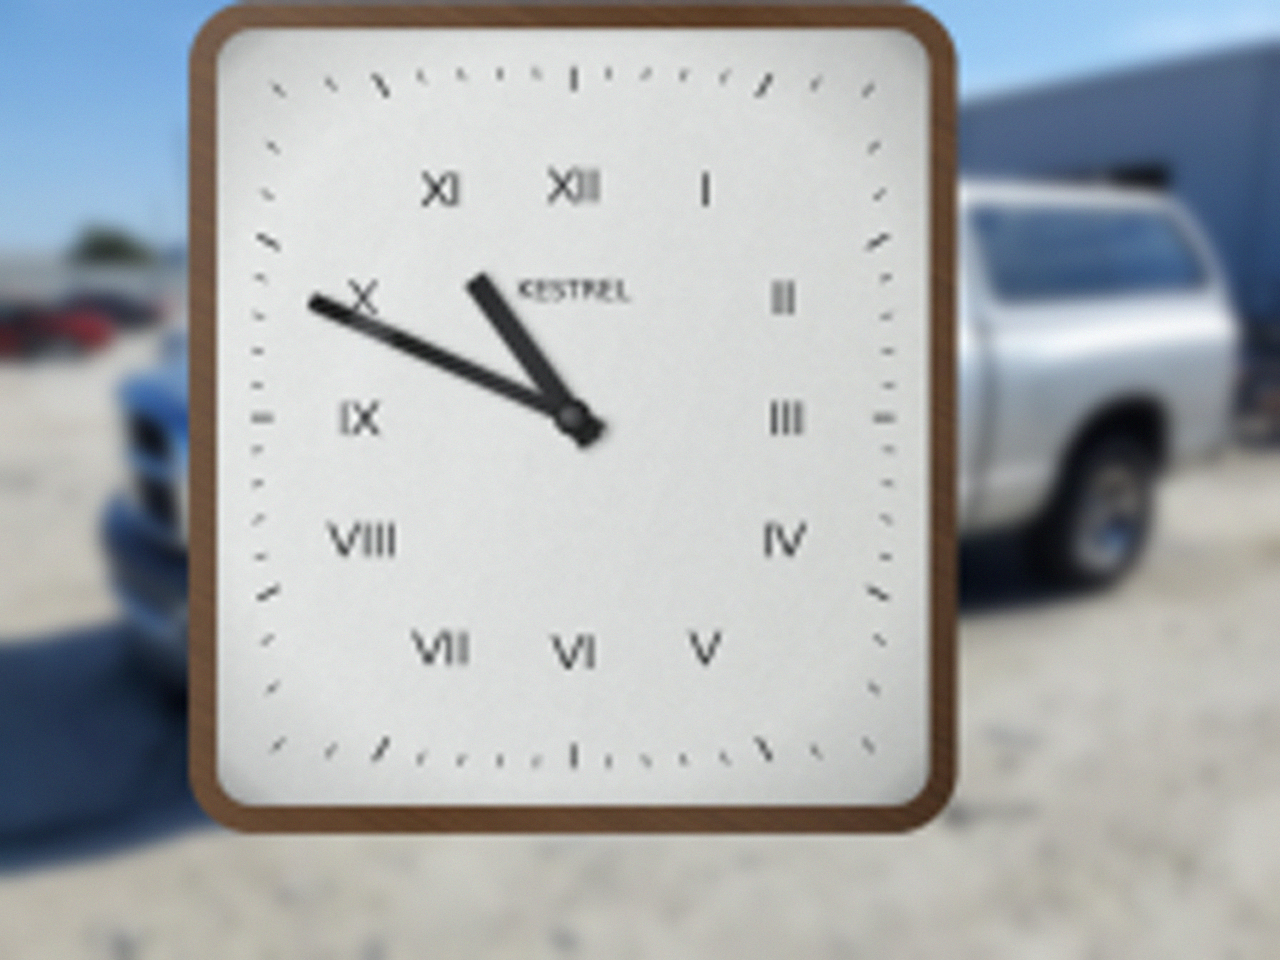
10:49
